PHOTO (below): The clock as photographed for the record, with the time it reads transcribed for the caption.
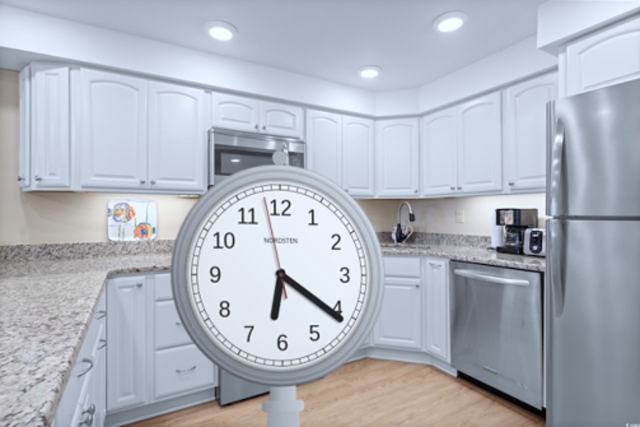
6:20:58
